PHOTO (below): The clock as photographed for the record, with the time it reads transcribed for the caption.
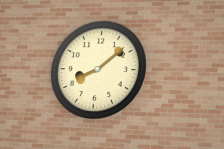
8:08
